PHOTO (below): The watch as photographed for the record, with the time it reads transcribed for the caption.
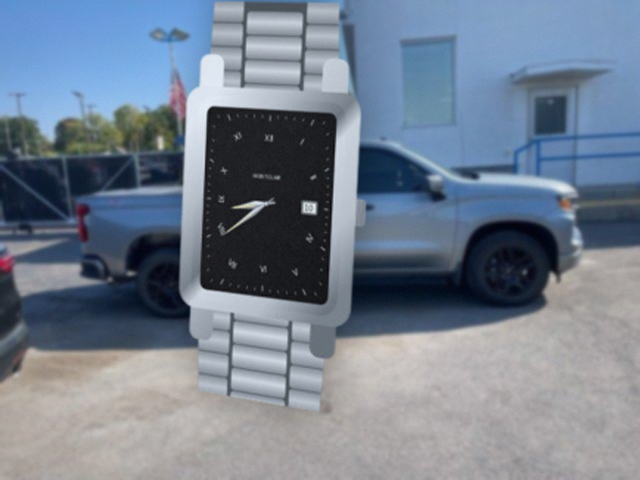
8:39
